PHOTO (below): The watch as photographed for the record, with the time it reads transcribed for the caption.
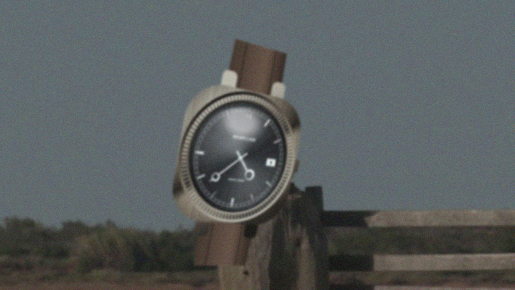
4:38
